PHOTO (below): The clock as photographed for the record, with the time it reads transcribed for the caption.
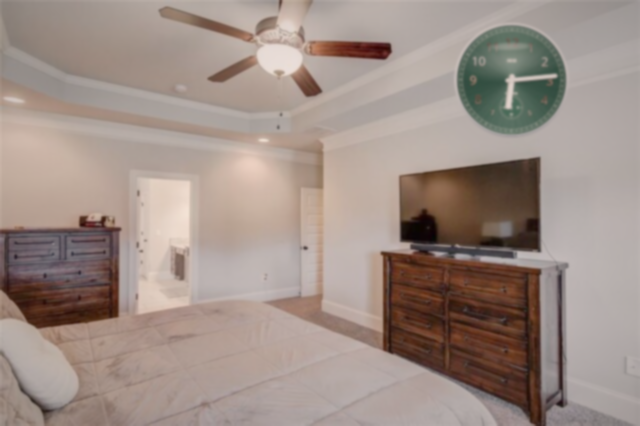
6:14
